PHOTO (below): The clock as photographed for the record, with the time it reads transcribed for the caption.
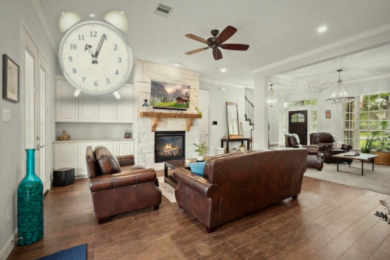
11:04
